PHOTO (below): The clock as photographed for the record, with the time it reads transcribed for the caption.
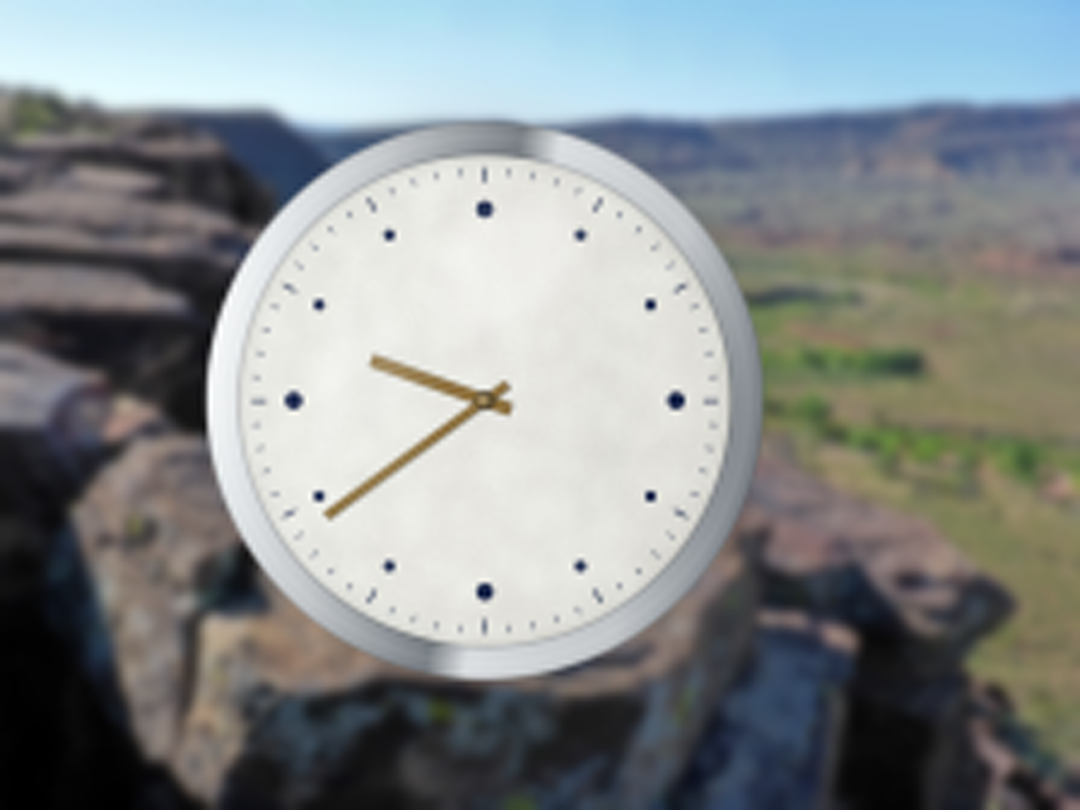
9:39
